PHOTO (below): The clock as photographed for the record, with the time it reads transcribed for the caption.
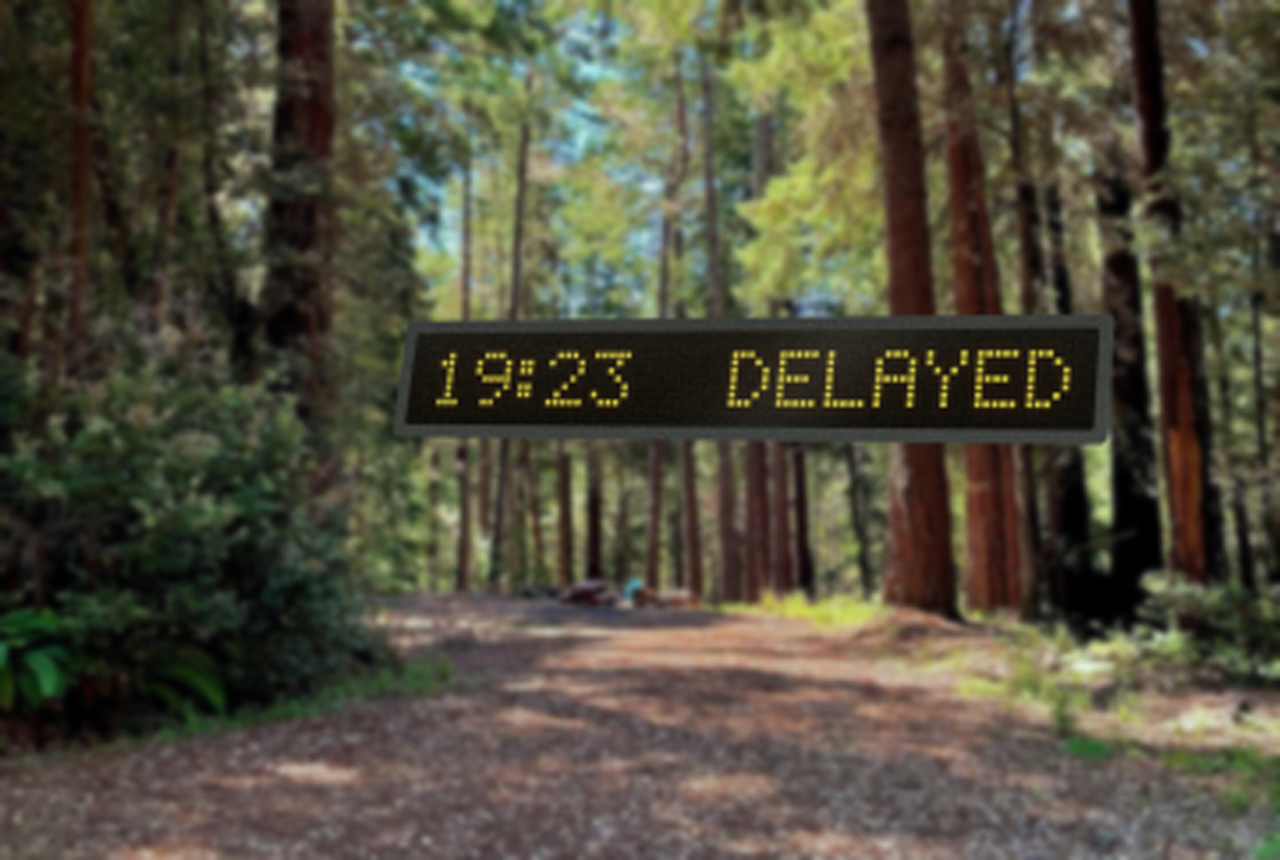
19:23
